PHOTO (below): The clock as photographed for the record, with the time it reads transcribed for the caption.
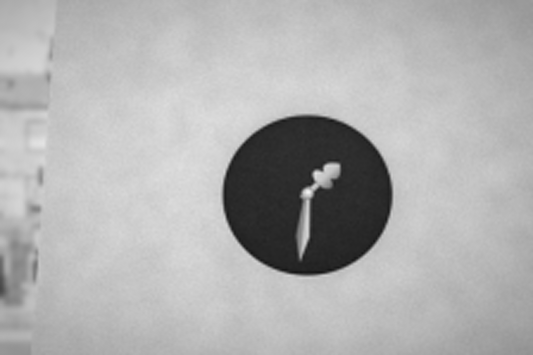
1:31
